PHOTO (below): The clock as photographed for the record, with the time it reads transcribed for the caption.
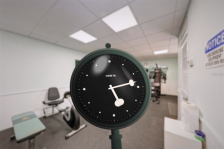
5:13
